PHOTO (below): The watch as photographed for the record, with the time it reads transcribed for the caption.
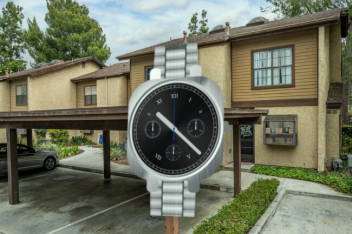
10:22
